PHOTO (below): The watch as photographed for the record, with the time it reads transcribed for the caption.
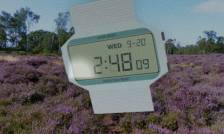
2:48:09
